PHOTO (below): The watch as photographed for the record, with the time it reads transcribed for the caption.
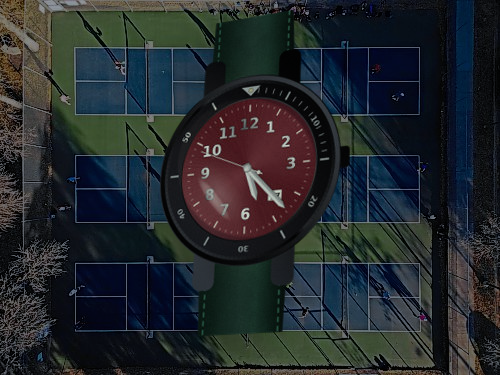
5:22:49
